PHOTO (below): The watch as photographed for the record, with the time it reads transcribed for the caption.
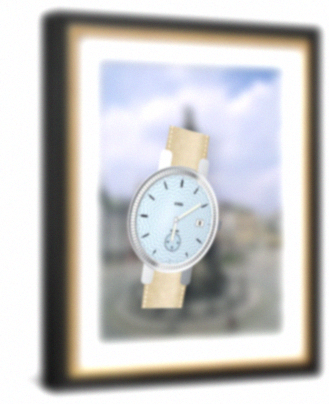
6:09
